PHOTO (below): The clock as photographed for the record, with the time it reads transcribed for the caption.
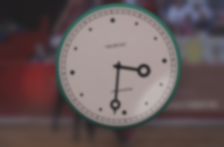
3:32
